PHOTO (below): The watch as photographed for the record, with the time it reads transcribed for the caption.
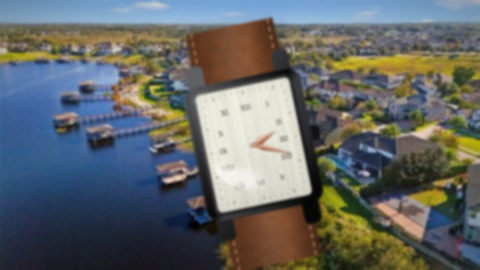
2:19
